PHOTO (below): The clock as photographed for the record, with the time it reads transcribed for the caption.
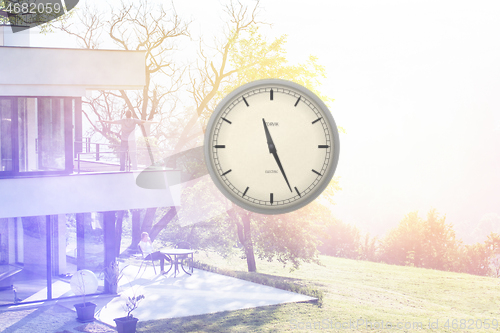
11:26
